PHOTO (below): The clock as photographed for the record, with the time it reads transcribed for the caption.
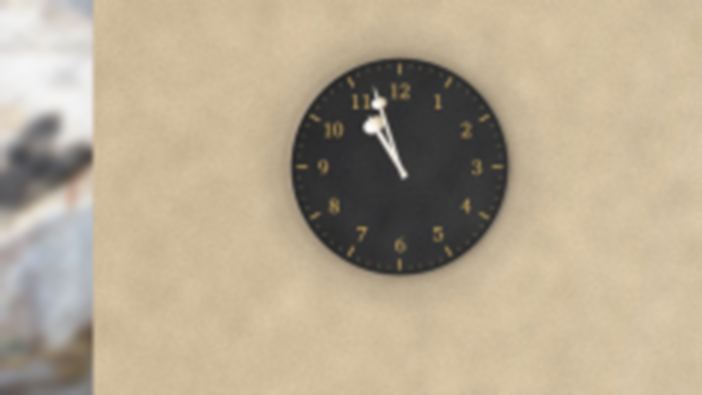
10:57
